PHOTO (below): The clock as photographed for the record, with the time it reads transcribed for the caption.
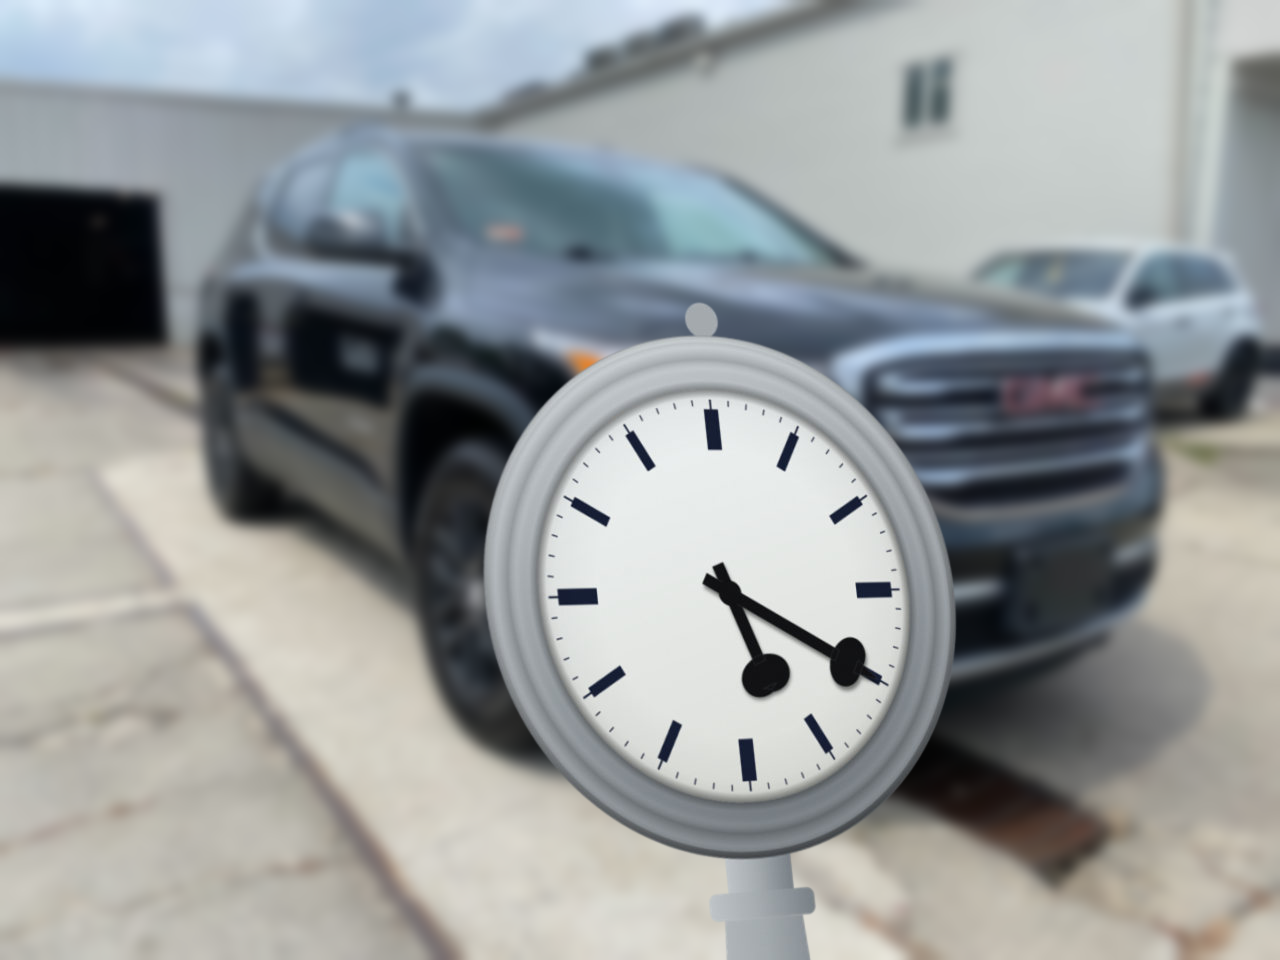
5:20
